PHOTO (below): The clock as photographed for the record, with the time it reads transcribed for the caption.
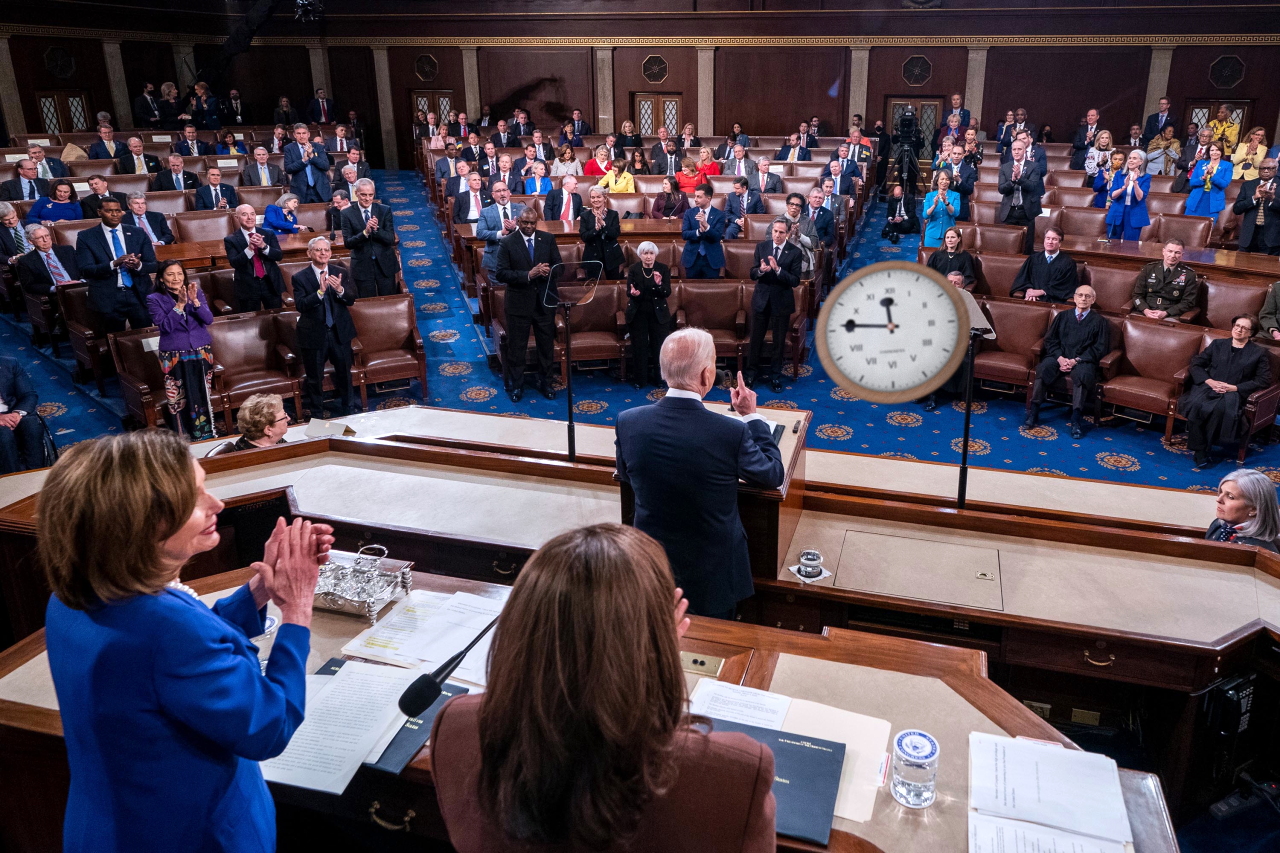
11:46
